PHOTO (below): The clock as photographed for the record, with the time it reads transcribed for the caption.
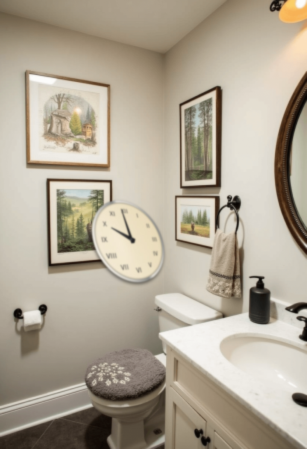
9:59
